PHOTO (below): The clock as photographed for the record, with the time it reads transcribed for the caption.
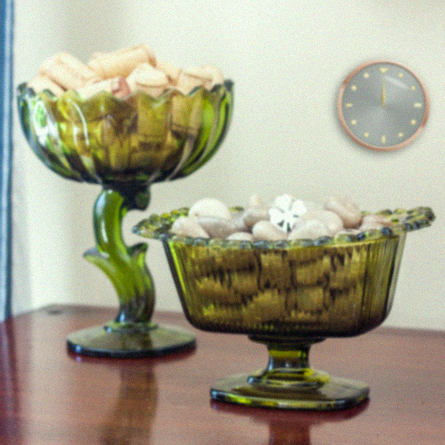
12:00
